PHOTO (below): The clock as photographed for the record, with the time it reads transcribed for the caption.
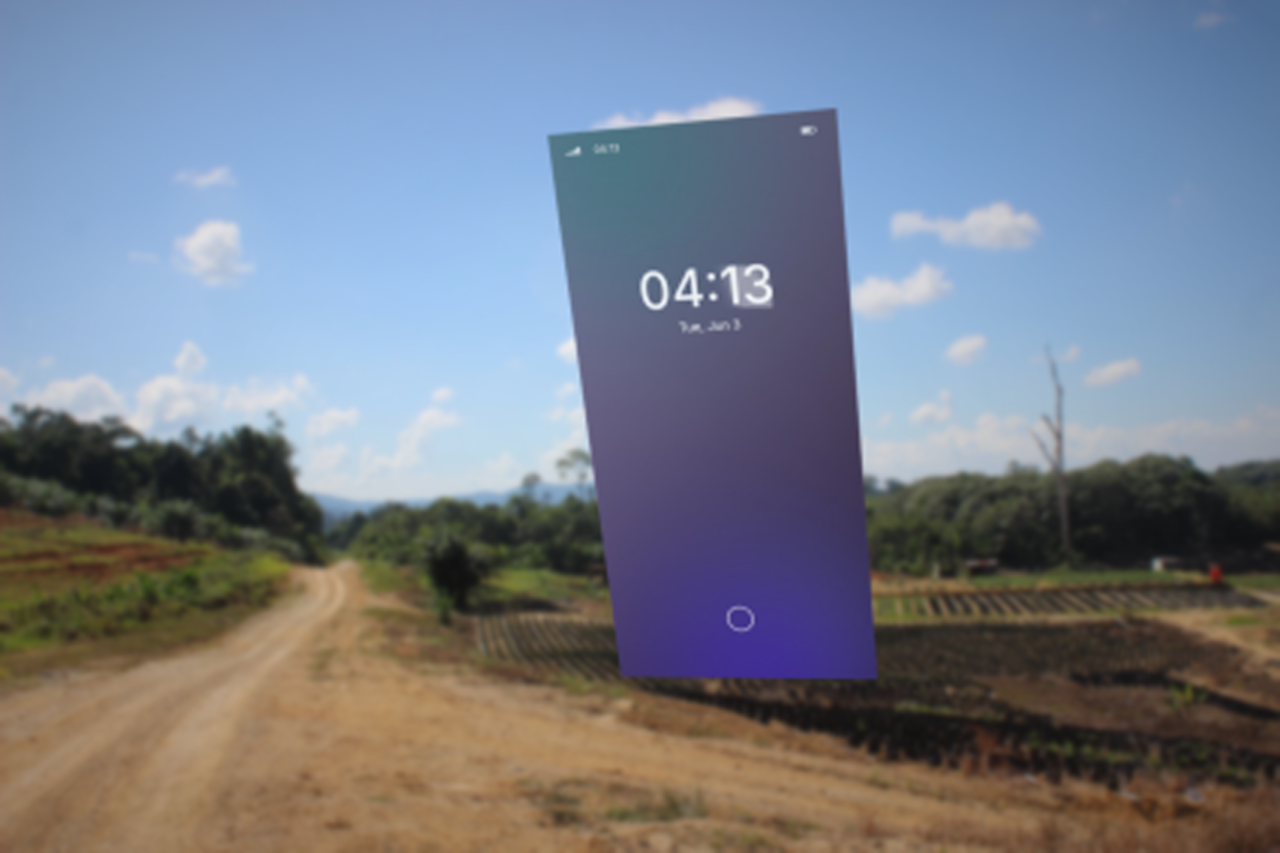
4:13
